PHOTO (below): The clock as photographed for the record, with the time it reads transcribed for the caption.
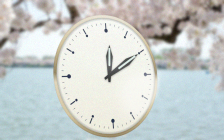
12:10
